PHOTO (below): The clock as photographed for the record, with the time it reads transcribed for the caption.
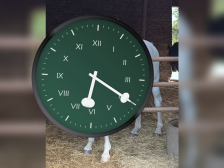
6:20
